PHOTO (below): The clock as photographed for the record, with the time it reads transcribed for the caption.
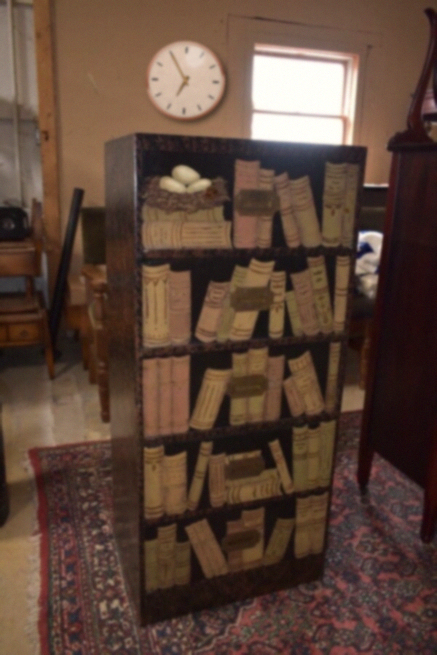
6:55
